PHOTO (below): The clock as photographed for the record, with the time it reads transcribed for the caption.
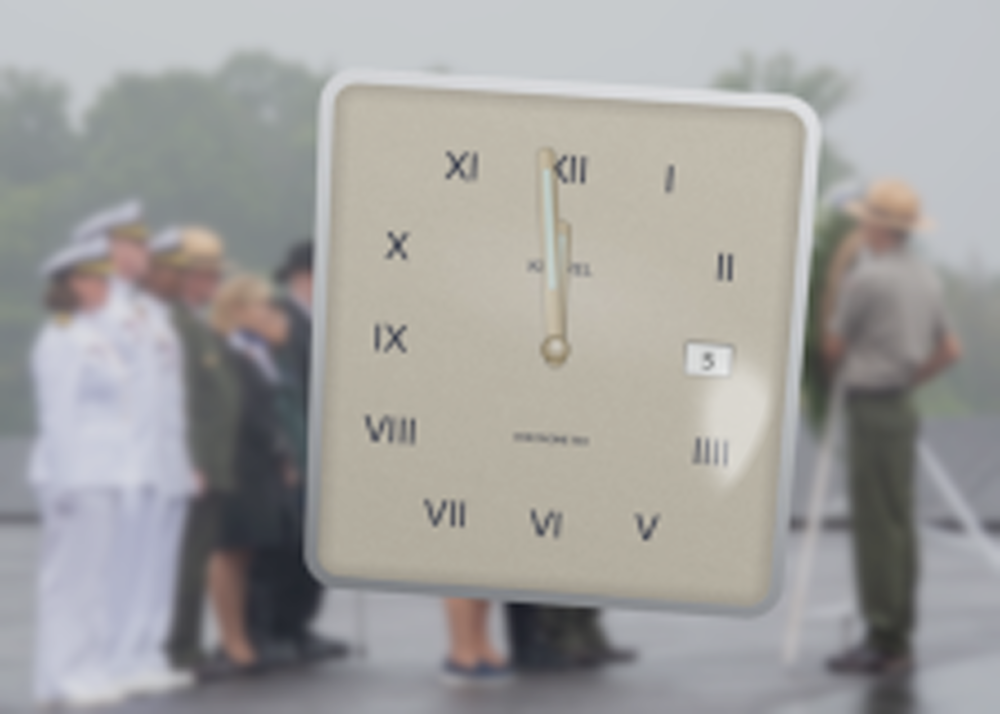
11:59
